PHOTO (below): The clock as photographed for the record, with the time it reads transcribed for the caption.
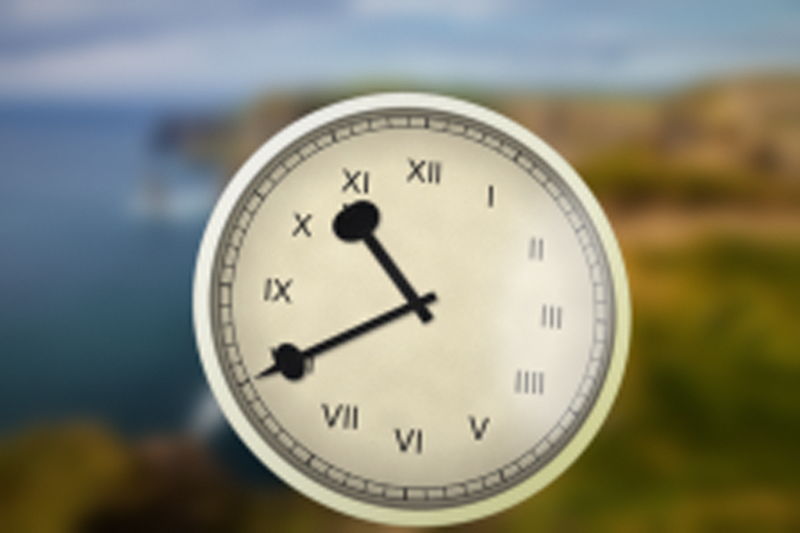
10:40
